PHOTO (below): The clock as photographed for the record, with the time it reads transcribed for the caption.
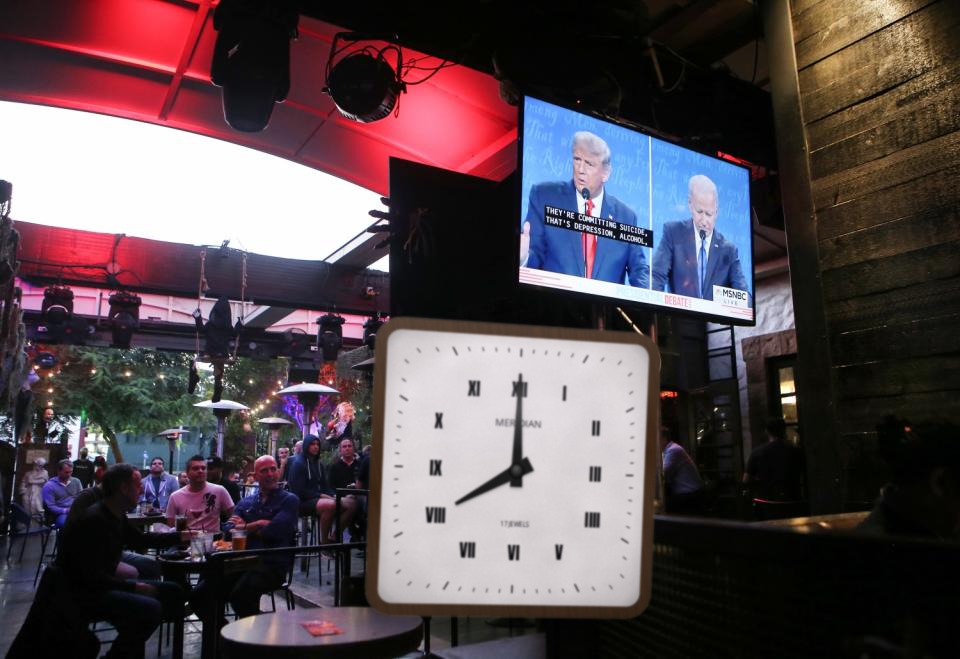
8:00
